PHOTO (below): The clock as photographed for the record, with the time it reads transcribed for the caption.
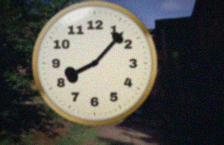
8:07
